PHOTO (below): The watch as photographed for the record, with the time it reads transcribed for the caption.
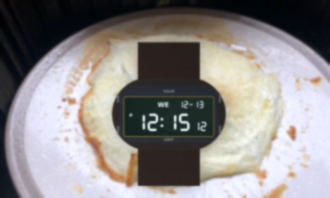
12:15
